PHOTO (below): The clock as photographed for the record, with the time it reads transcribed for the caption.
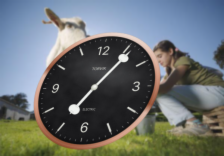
7:06
